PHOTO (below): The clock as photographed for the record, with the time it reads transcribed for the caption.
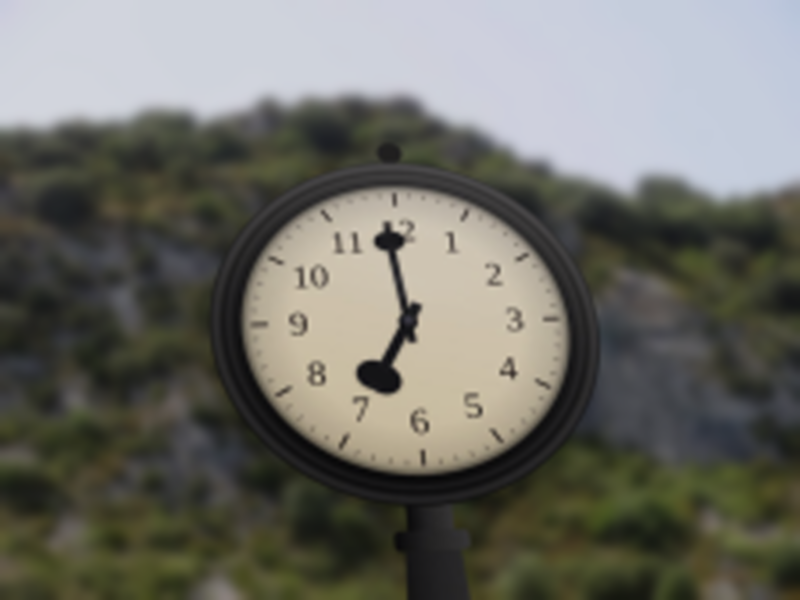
6:59
